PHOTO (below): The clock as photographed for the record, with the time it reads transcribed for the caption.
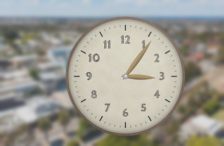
3:06
